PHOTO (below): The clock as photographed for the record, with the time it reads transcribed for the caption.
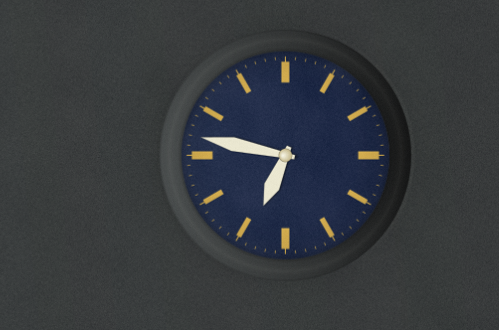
6:47
